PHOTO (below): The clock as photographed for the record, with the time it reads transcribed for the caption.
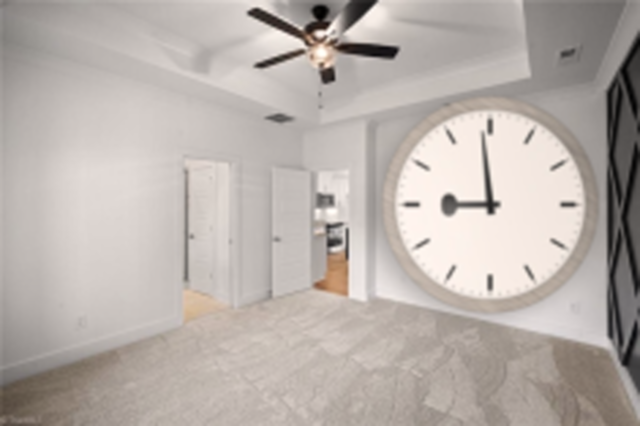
8:59
